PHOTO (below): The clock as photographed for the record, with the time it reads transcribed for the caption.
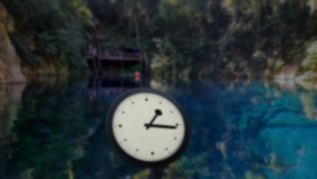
1:16
